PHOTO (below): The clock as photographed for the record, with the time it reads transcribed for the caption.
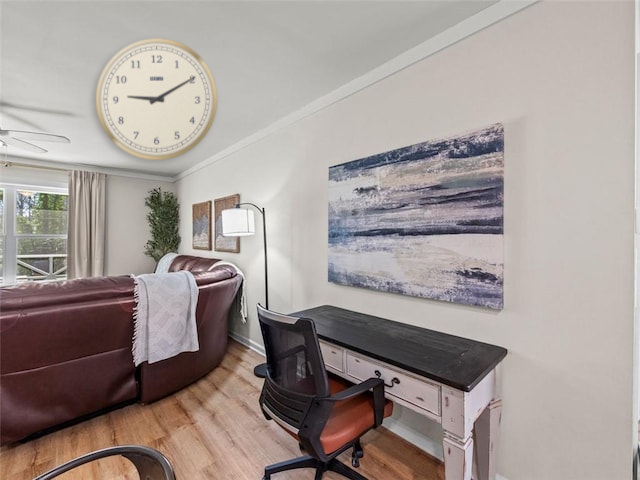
9:10
